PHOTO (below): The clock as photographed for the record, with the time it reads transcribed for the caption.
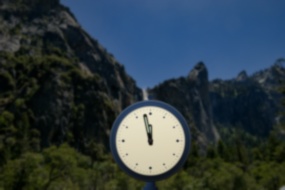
11:58
